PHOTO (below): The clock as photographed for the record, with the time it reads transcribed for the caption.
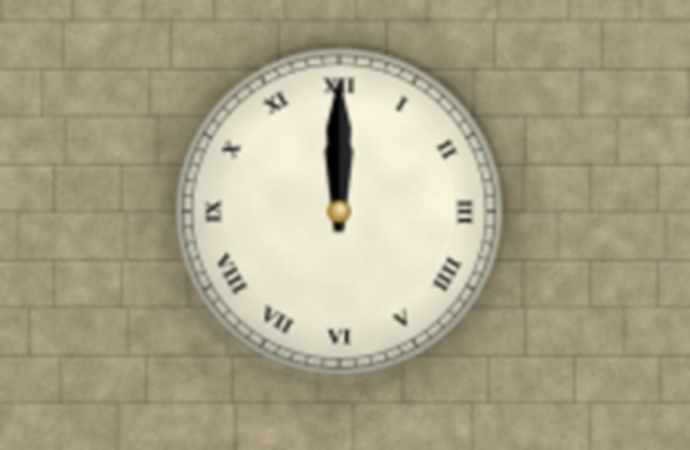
12:00
